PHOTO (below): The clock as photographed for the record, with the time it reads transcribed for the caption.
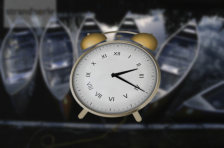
2:20
